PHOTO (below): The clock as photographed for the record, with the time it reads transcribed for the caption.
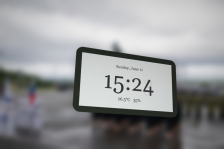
15:24
